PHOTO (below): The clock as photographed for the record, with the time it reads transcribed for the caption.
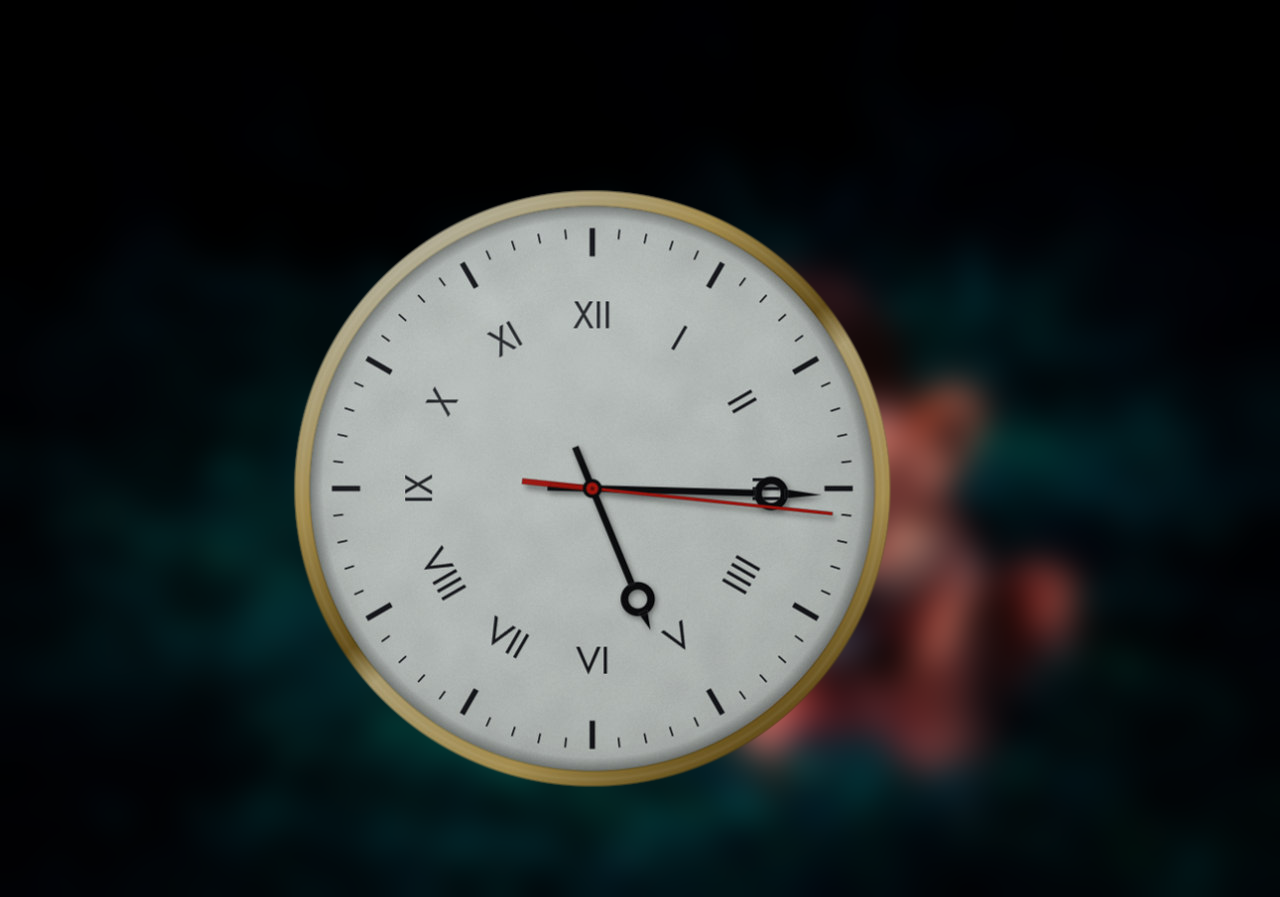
5:15:16
